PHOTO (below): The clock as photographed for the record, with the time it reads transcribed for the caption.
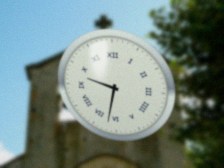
9:32
